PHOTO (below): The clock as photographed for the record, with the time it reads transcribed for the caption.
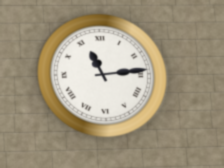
11:14
